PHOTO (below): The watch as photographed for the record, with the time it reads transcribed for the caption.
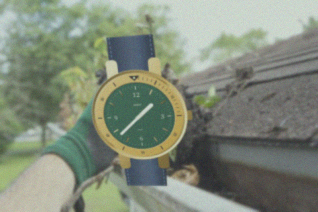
1:38
